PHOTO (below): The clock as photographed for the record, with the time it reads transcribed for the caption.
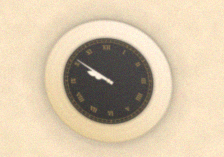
9:51
